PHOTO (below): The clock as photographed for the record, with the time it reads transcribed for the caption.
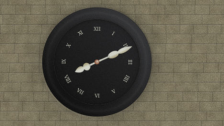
8:11
